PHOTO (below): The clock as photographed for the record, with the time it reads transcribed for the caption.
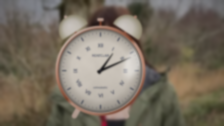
1:11
